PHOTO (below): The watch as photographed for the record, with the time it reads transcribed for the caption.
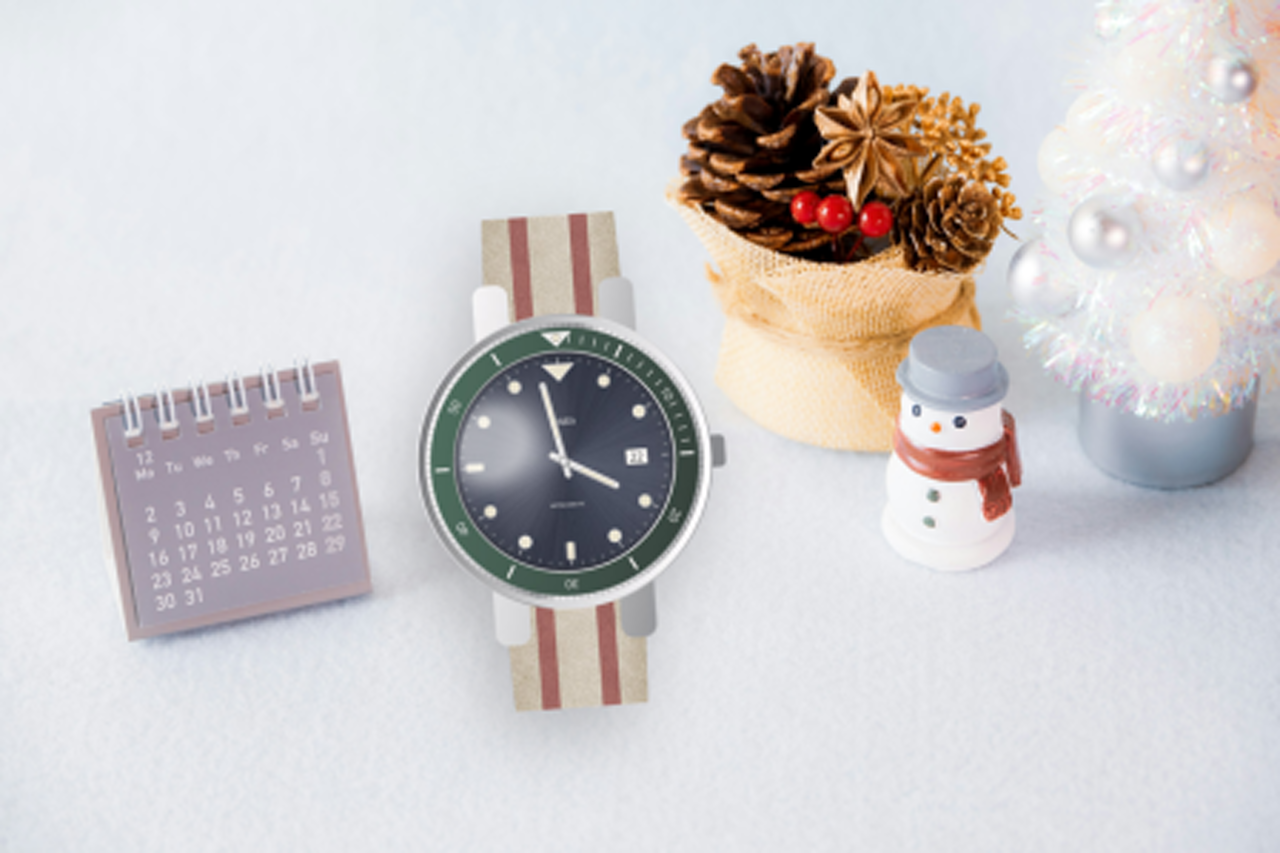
3:58
